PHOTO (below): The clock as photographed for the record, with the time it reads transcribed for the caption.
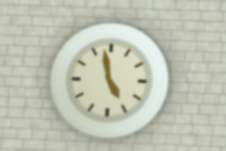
4:58
